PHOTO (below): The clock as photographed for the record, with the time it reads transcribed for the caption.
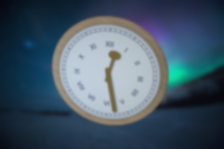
12:28
